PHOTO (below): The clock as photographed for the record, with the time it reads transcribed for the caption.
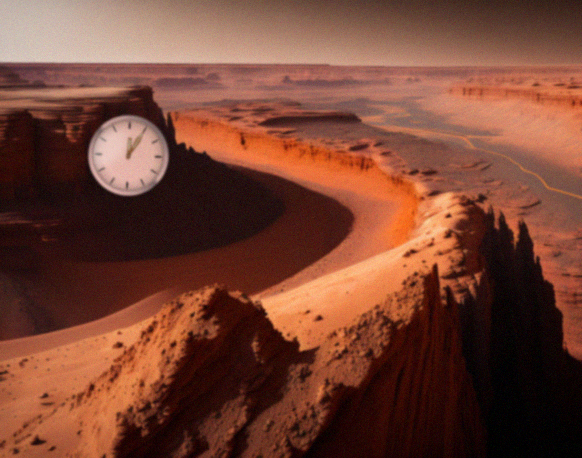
12:05
